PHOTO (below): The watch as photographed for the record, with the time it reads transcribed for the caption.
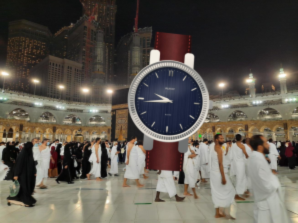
9:44
